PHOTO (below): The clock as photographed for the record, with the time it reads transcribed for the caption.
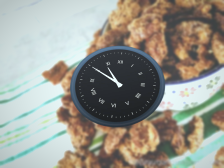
10:50
